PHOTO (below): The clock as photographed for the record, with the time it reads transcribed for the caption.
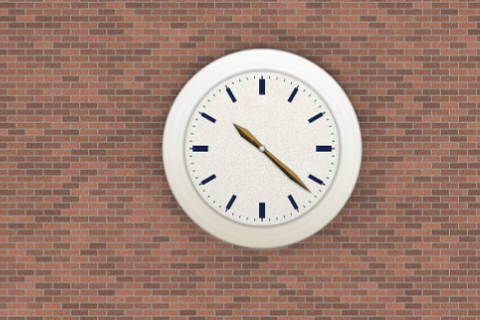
10:22
